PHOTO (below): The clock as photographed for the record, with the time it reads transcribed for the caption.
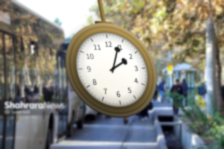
2:04
